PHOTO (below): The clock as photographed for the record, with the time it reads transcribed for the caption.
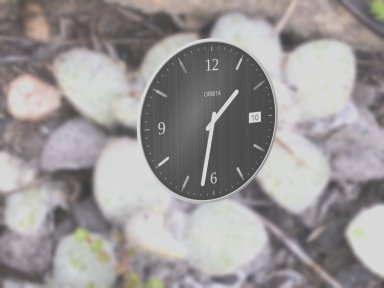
1:32
